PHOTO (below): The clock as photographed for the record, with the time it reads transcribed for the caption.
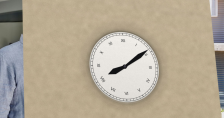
8:09
